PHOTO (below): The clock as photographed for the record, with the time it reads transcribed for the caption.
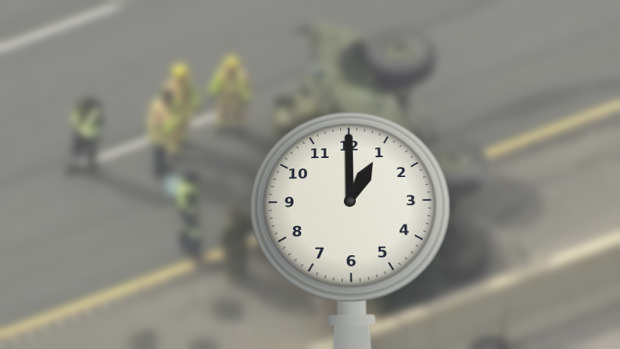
1:00
